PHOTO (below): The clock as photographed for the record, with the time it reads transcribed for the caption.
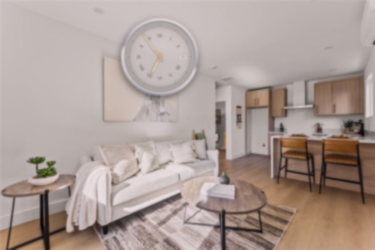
6:54
